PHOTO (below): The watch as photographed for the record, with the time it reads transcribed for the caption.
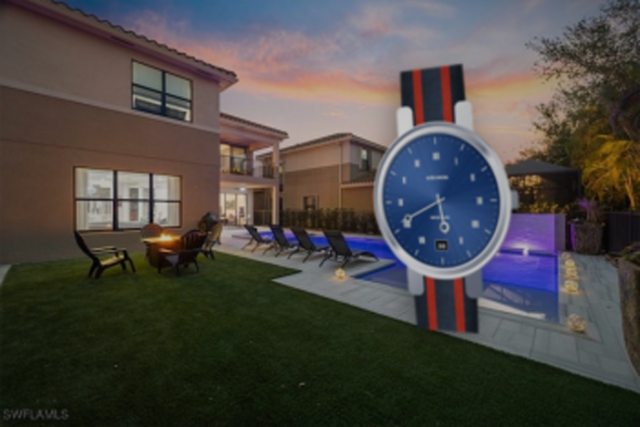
5:41
